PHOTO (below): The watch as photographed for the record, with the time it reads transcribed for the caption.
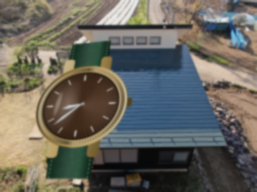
8:38
